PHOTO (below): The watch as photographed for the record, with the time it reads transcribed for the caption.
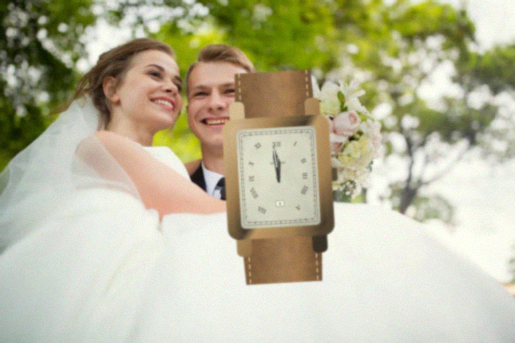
11:59
